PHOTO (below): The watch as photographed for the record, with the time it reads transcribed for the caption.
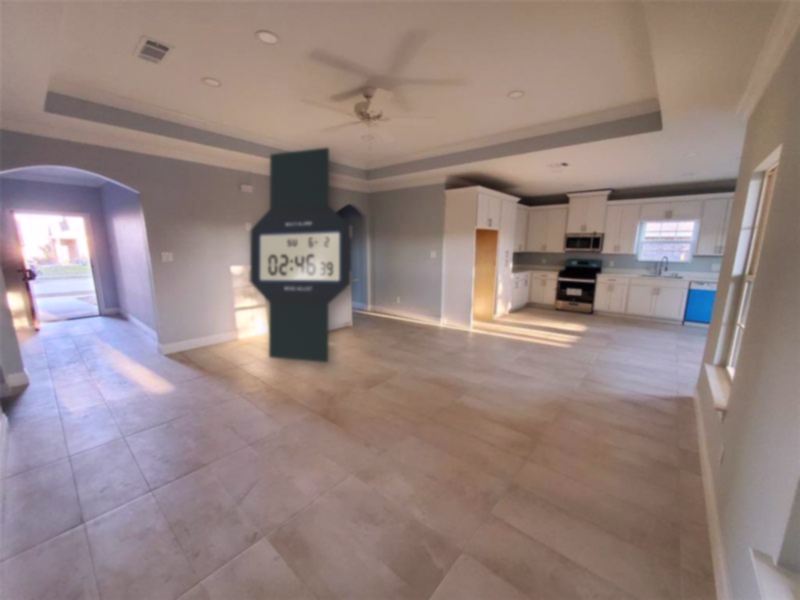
2:46
